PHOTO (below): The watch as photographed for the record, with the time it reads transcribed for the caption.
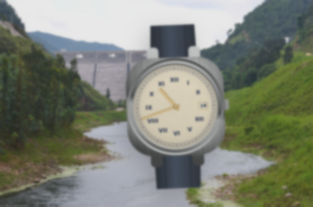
10:42
